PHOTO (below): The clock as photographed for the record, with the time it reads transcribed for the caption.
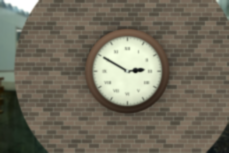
2:50
